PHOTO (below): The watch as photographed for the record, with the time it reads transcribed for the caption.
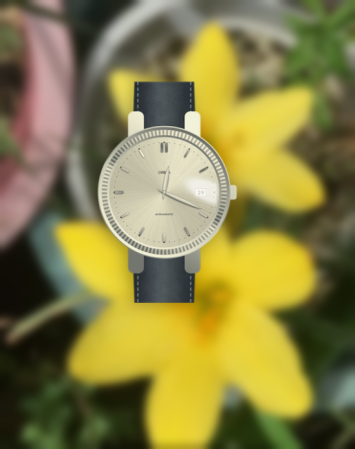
12:19
